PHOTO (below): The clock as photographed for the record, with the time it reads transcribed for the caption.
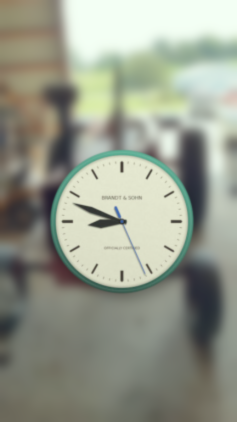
8:48:26
